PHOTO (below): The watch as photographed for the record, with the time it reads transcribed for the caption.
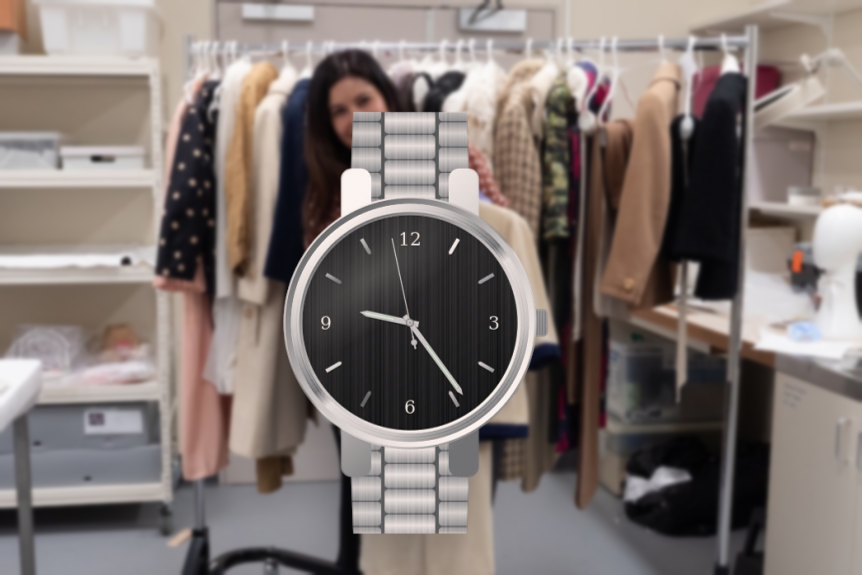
9:23:58
